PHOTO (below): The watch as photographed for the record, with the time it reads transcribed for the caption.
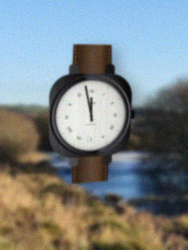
11:58
